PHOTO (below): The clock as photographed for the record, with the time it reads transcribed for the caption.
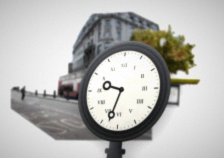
9:33
